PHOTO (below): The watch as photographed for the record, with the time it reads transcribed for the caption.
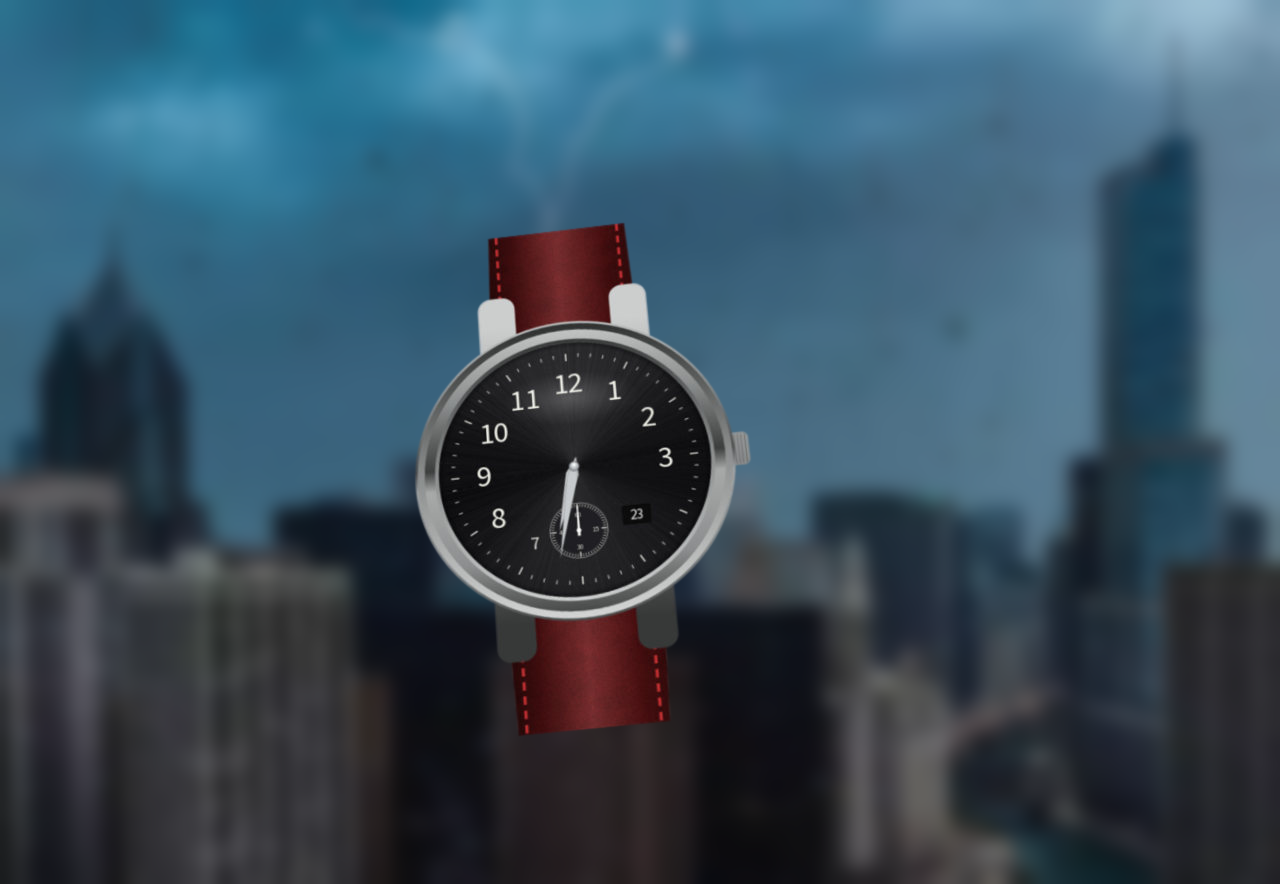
6:32
